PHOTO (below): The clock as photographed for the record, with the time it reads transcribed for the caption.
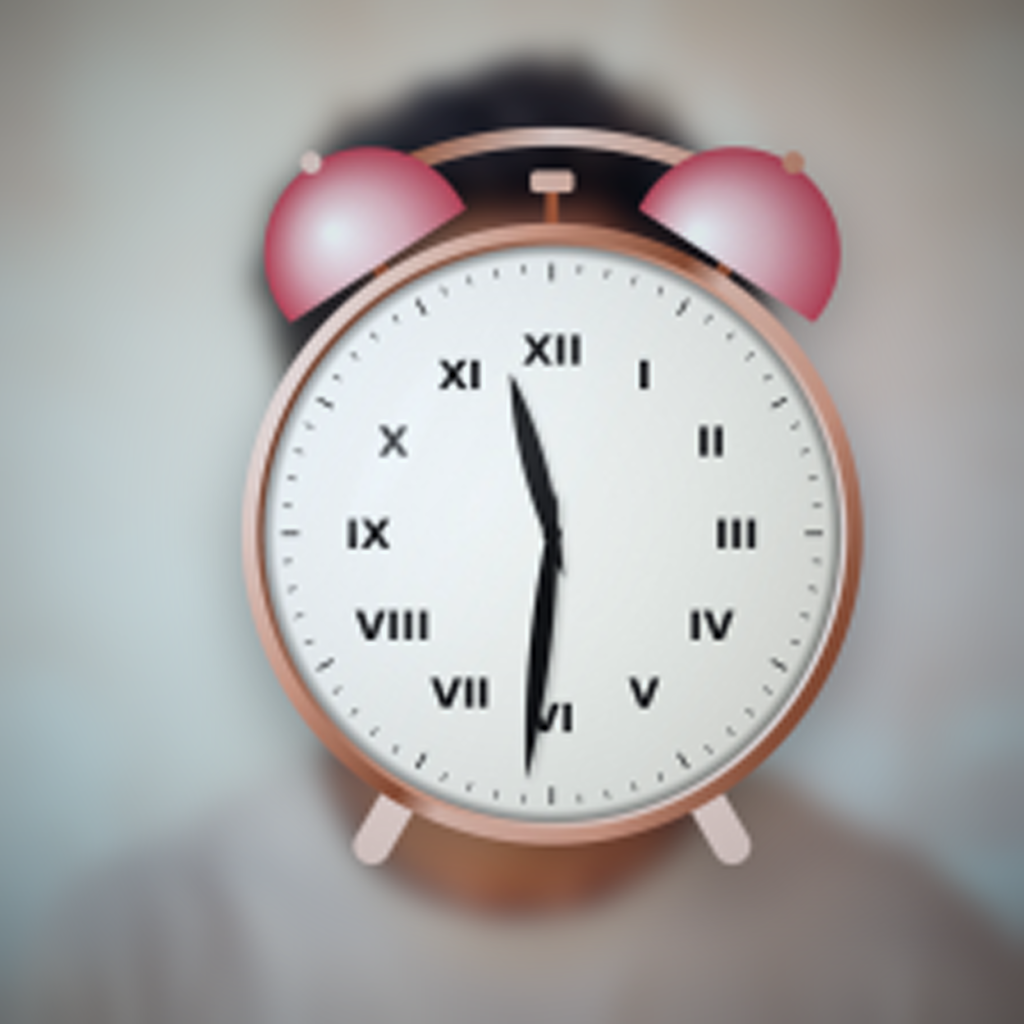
11:31
